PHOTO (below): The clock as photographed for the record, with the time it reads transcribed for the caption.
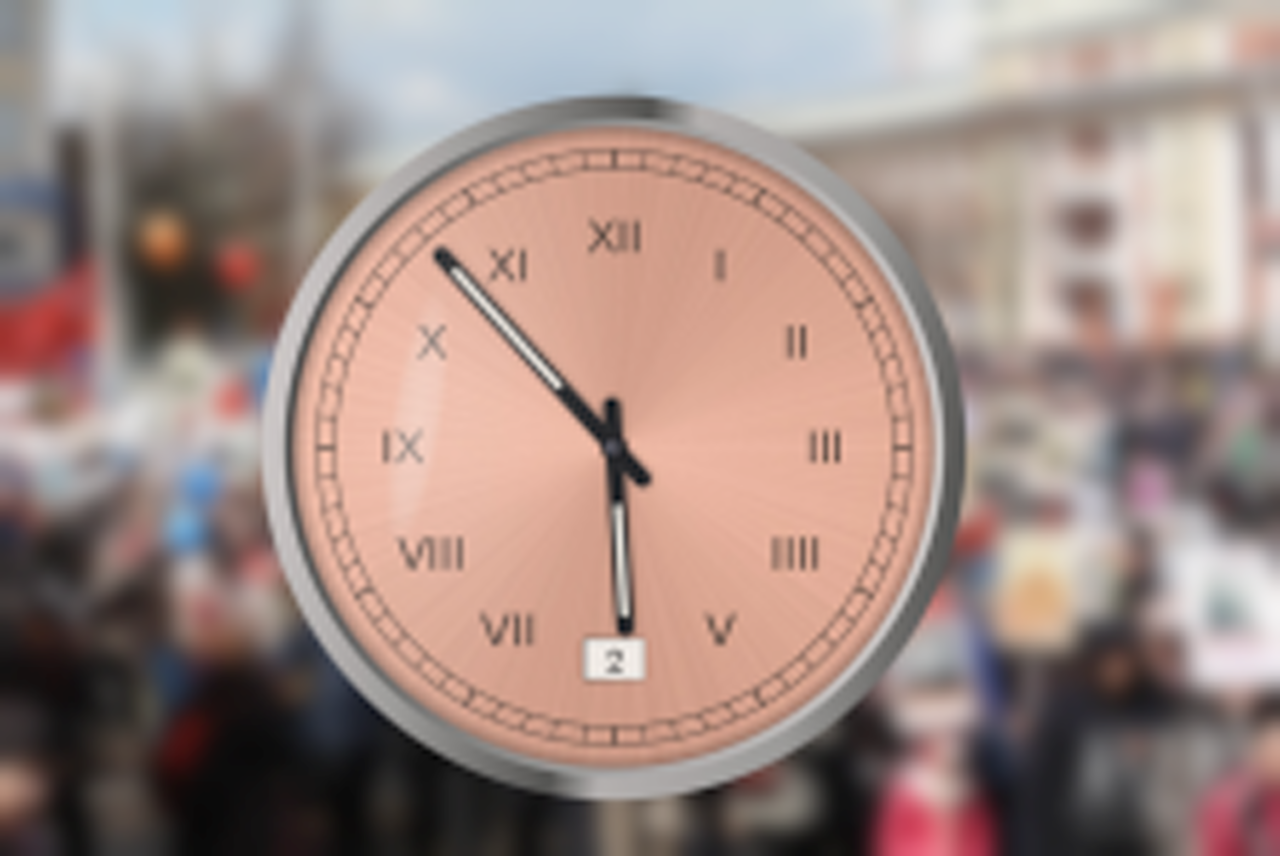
5:53
